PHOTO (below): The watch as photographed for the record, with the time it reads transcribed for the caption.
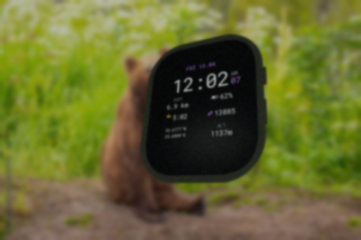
12:02
